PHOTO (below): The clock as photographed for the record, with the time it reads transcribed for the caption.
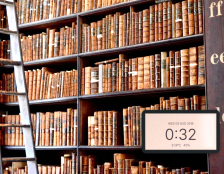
0:32
